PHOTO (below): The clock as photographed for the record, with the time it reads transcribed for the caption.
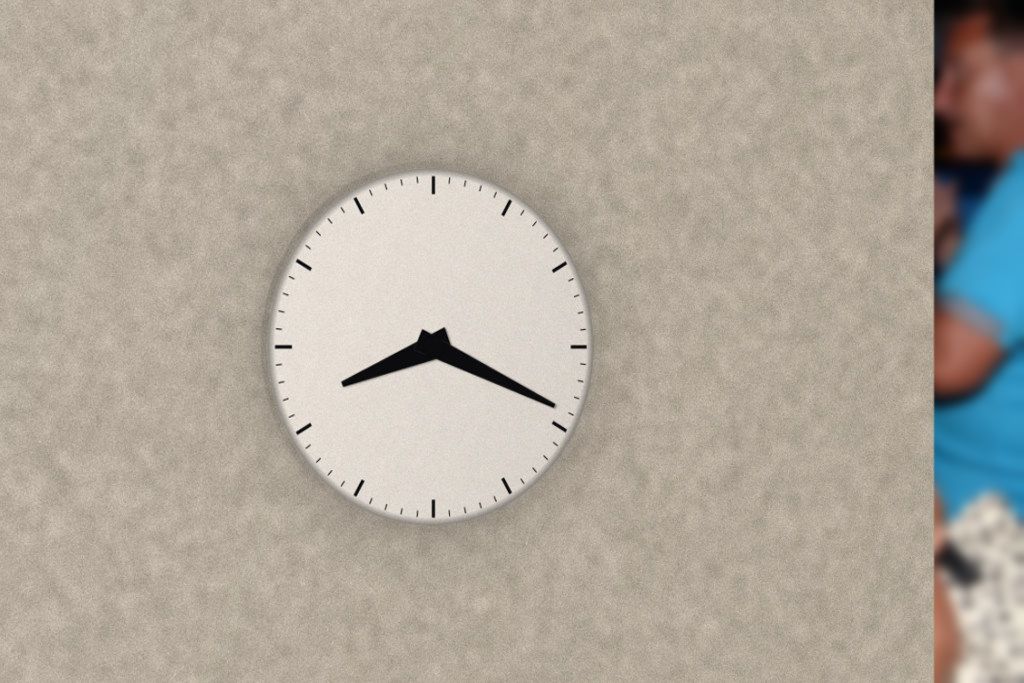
8:19
